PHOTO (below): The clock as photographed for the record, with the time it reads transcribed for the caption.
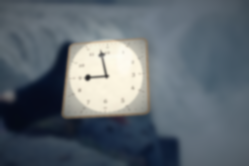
8:58
